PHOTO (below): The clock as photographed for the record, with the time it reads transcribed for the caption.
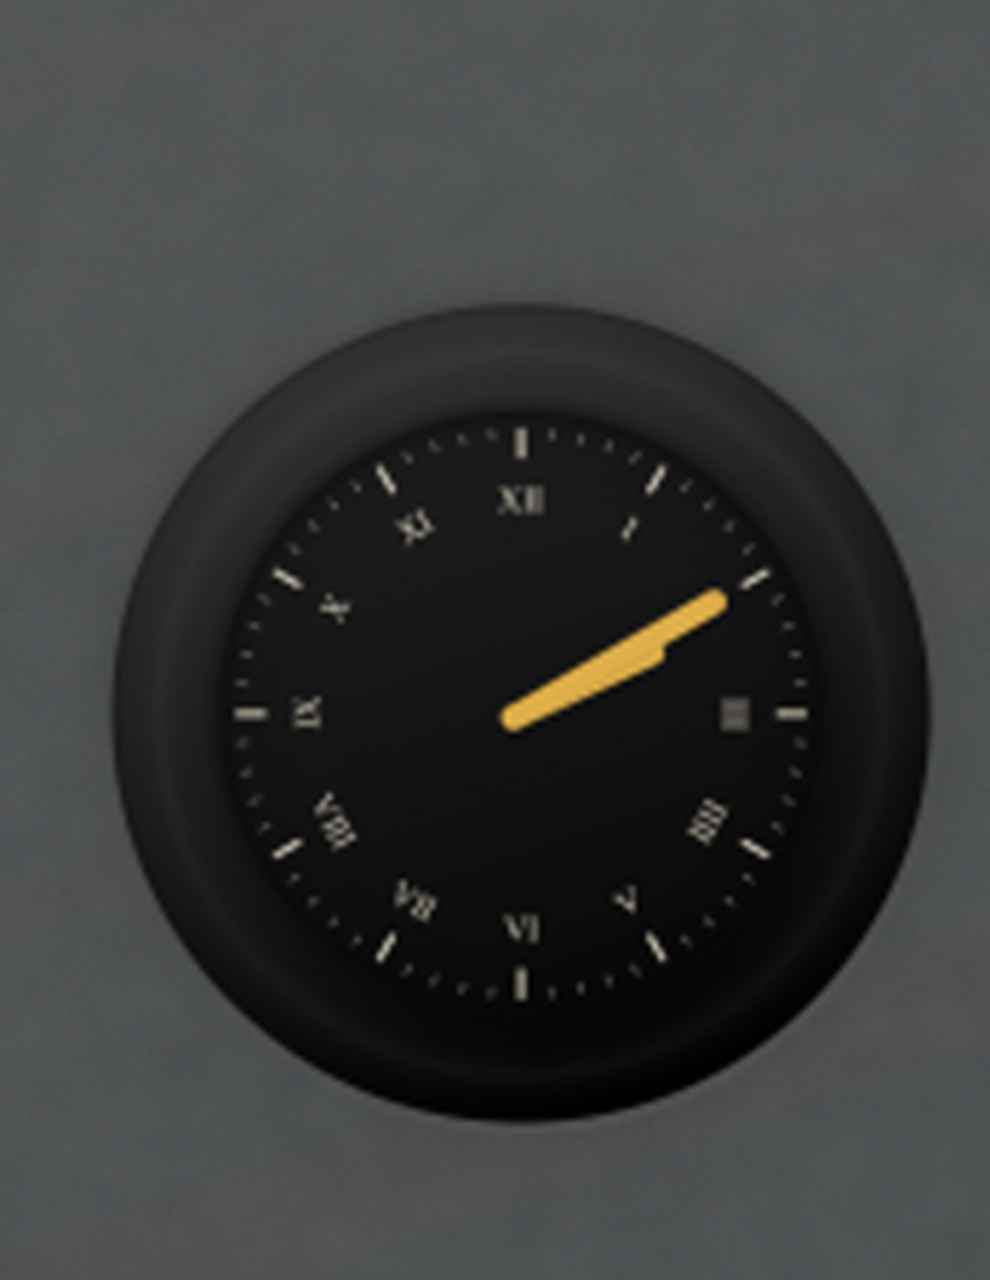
2:10
